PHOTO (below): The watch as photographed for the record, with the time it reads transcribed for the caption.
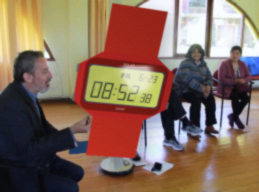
8:52:38
